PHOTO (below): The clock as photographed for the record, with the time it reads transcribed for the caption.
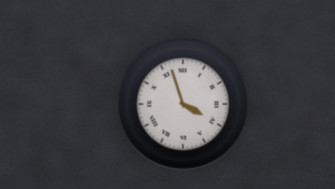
3:57
